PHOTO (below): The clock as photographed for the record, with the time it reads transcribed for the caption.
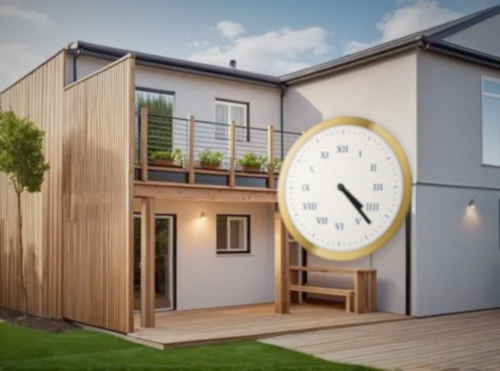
4:23
